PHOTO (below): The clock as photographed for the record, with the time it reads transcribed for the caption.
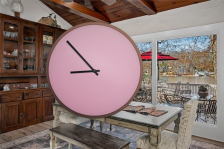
8:53
